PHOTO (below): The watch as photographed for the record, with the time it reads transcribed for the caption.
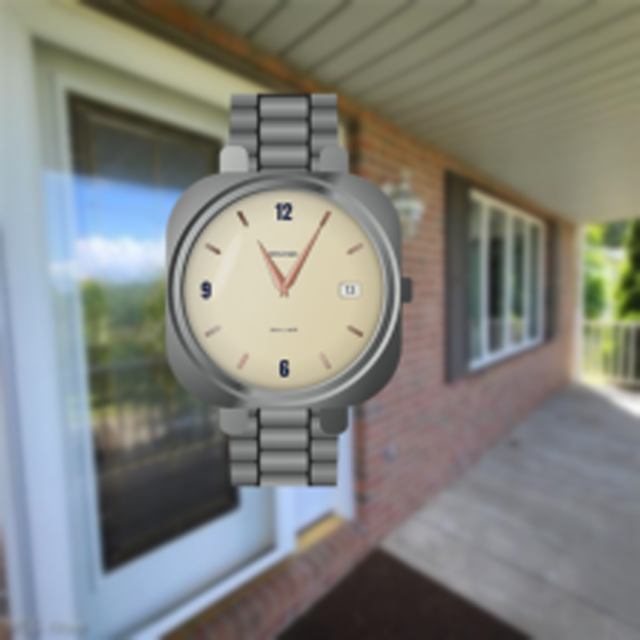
11:05
